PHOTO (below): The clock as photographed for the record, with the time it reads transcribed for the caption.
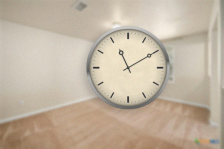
11:10
